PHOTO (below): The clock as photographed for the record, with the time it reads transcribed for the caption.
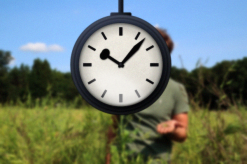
10:07
